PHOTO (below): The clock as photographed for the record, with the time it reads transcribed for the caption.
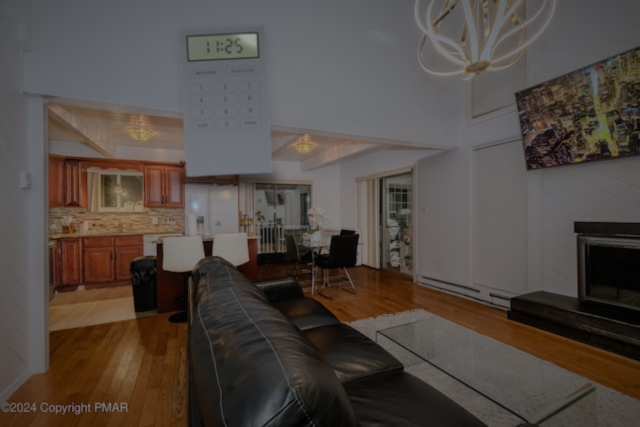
11:25
